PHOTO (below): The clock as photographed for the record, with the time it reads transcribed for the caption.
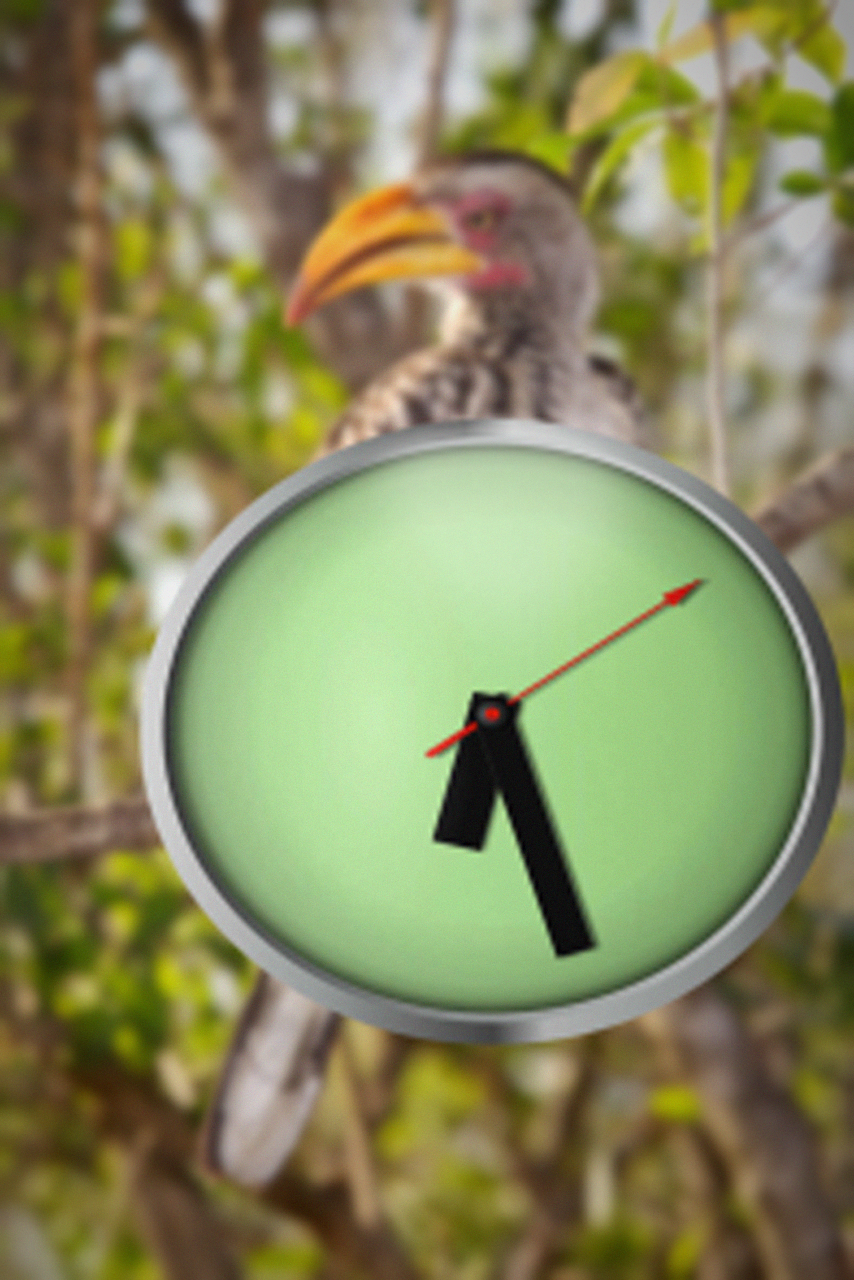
6:27:09
